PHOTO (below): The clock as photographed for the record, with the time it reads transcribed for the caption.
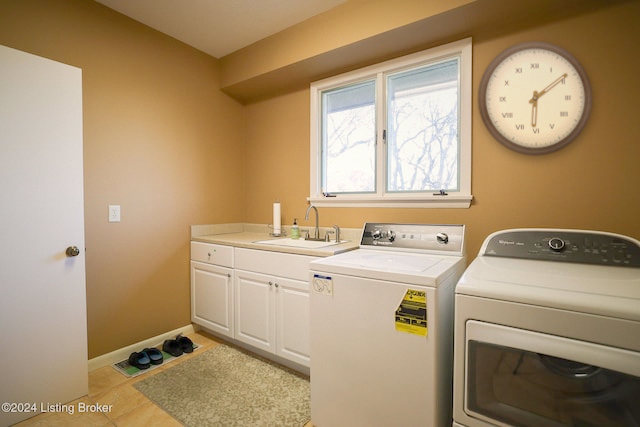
6:09
